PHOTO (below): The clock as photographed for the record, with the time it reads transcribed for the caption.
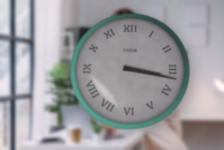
3:17
